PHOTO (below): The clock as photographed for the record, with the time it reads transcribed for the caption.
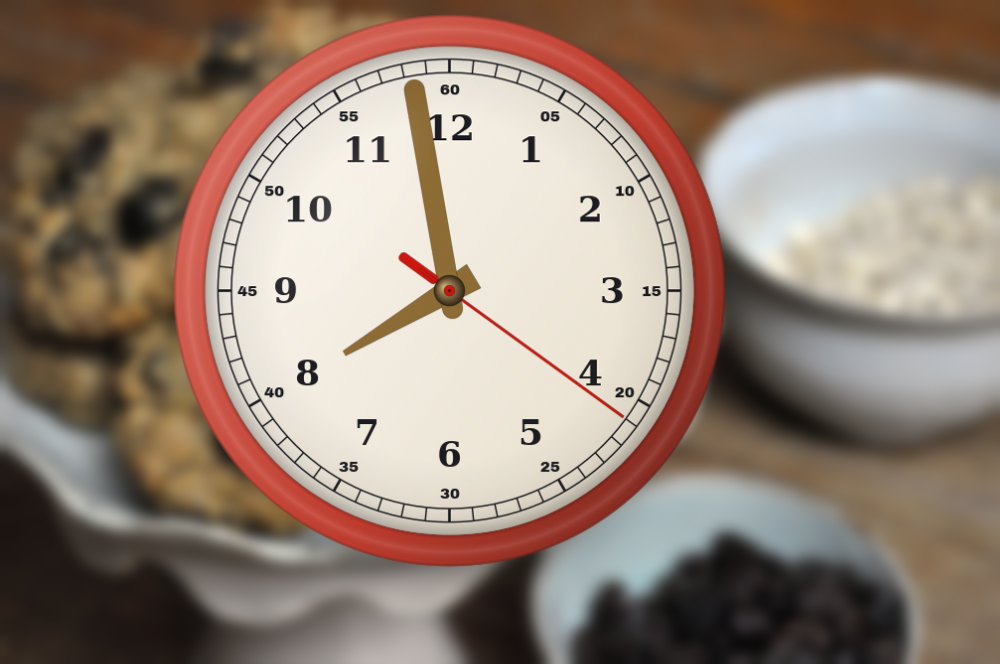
7:58:21
